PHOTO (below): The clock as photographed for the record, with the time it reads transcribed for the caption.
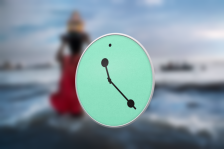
11:22
